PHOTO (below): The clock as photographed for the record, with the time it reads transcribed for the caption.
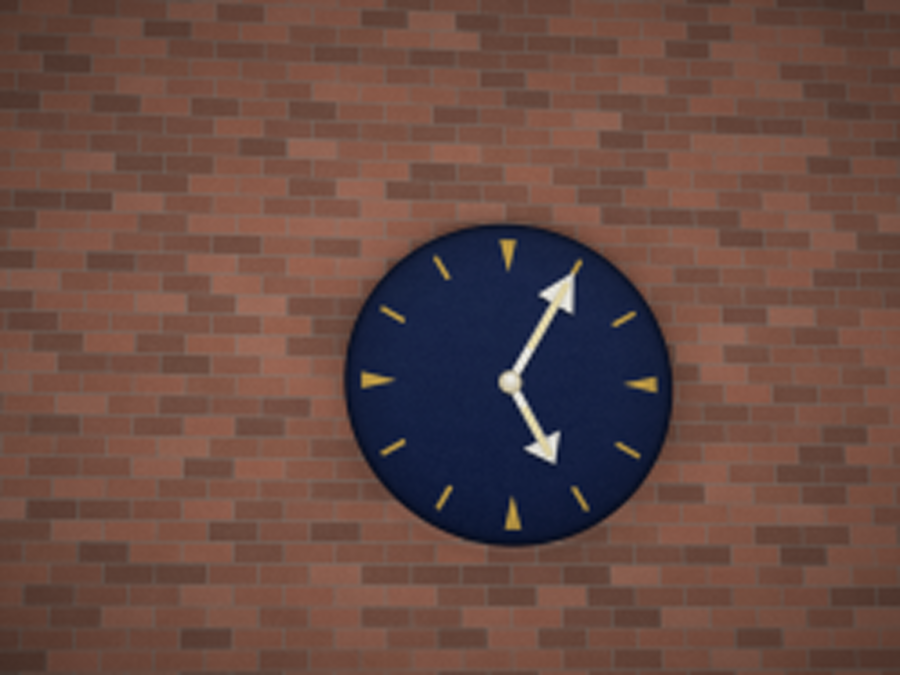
5:05
